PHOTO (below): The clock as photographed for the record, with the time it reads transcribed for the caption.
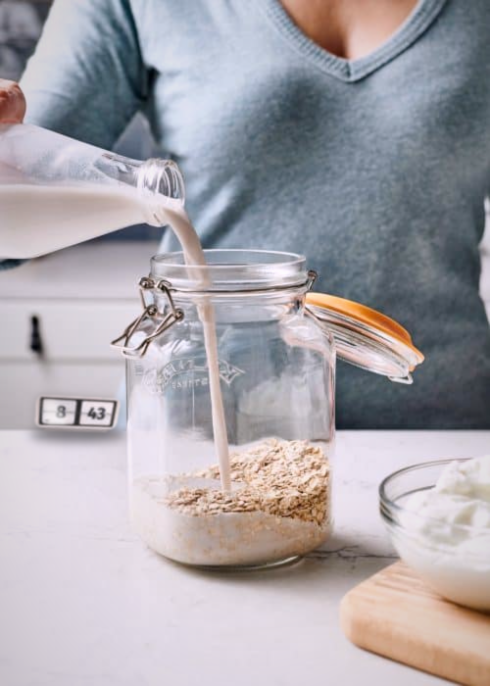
8:43
